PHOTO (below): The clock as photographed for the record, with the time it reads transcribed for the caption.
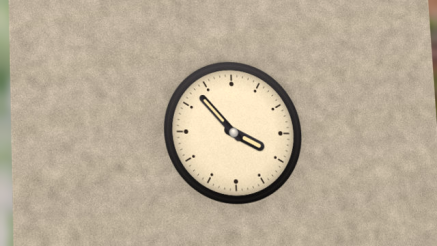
3:53
